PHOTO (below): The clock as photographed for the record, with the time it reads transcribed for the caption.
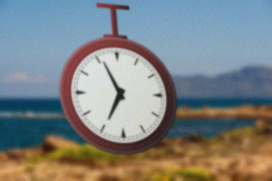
6:56
